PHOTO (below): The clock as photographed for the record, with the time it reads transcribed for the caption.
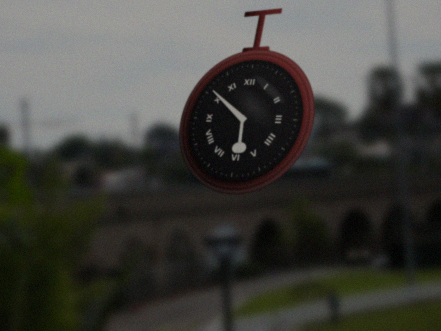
5:51
